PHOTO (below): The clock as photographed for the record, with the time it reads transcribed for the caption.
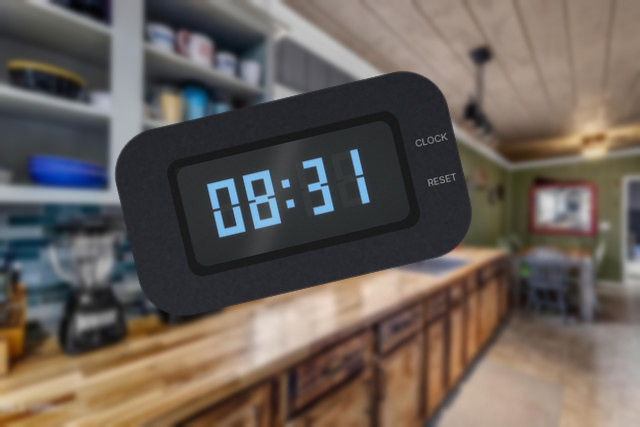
8:31
